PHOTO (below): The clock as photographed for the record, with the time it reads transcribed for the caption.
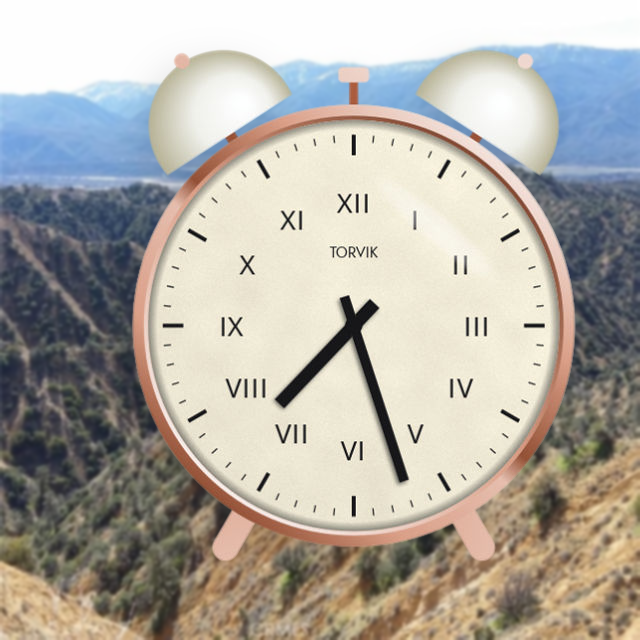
7:27
